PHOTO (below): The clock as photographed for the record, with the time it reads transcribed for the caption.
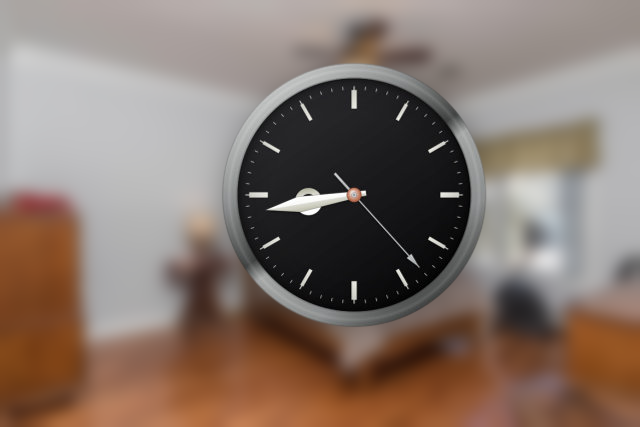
8:43:23
